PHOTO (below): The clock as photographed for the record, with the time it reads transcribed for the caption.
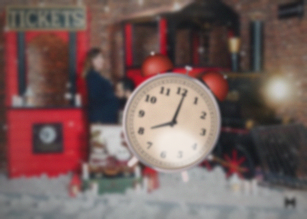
8:01
